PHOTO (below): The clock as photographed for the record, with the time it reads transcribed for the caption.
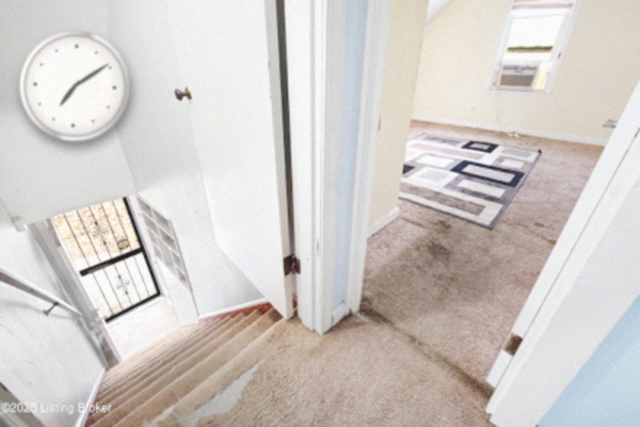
7:09
